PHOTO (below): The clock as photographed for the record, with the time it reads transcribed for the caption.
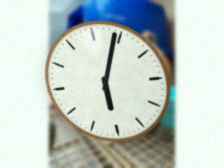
6:04
